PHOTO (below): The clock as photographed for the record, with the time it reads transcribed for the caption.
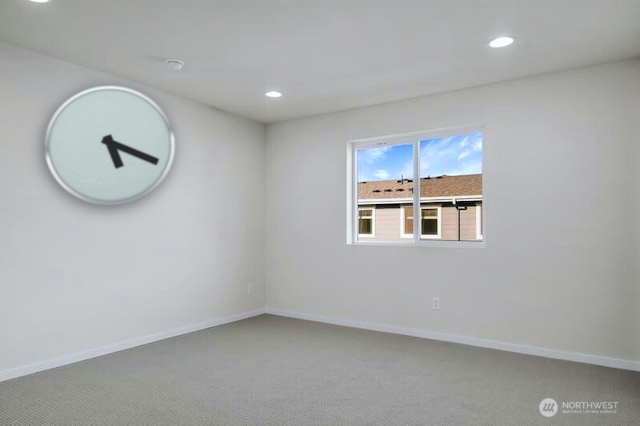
5:19
